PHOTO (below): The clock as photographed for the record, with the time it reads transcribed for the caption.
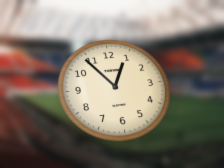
12:54
